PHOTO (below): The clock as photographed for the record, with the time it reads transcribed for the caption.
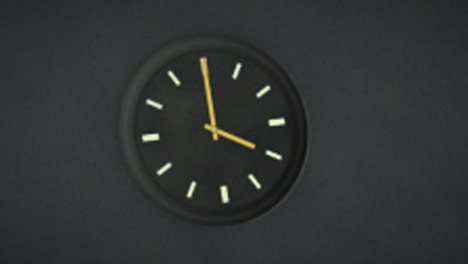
4:00
